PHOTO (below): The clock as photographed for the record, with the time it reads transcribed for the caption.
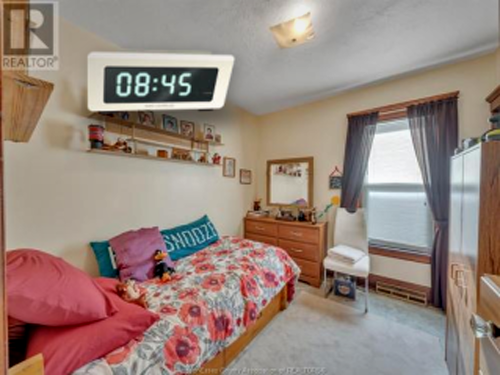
8:45
